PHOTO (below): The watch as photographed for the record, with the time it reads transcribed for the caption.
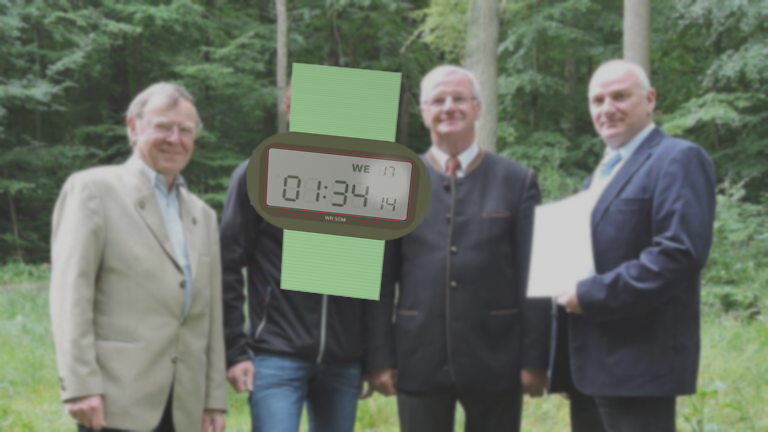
1:34:14
